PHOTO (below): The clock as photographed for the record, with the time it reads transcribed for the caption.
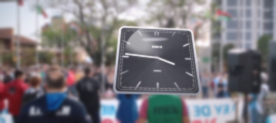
3:46
